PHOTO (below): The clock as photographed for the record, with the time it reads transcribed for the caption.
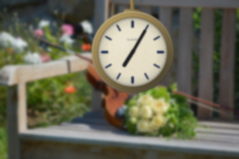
7:05
